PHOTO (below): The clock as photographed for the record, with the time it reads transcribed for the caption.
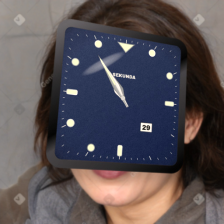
10:54
